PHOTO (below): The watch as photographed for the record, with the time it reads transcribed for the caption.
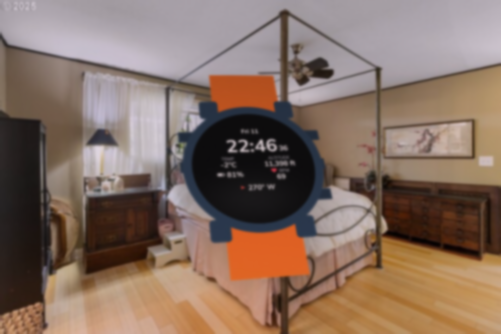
22:46
